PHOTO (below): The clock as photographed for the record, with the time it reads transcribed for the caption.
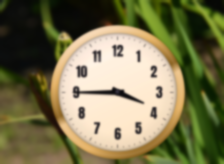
3:45
